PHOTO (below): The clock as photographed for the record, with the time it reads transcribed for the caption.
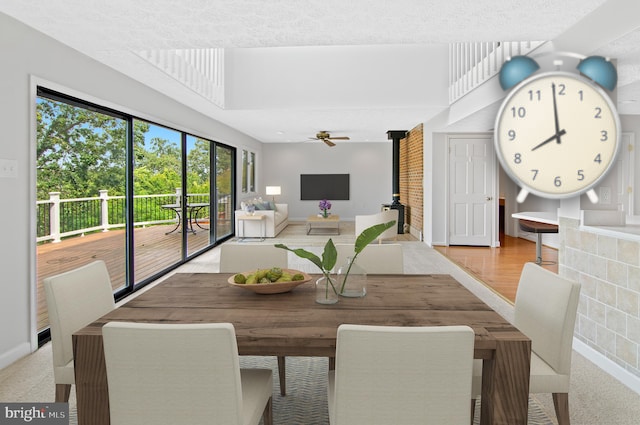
7:59
